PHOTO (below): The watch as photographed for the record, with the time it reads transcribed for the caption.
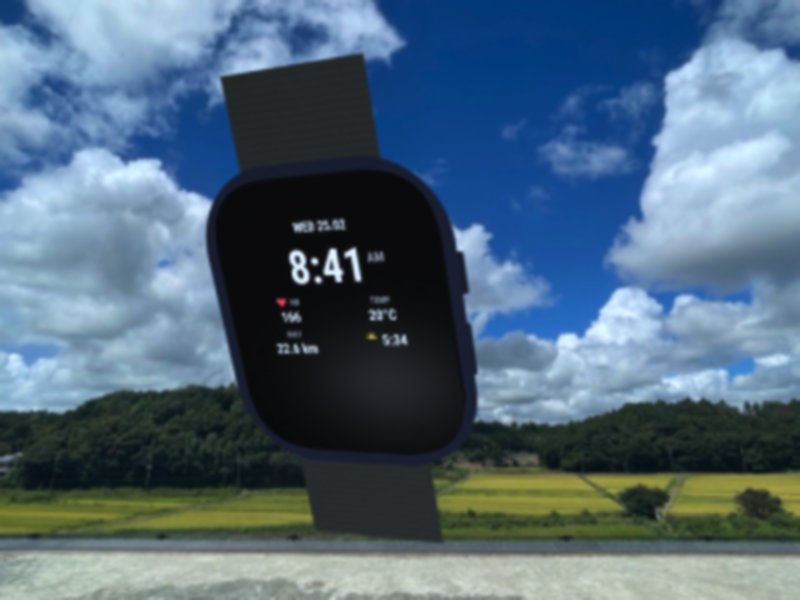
8:41
